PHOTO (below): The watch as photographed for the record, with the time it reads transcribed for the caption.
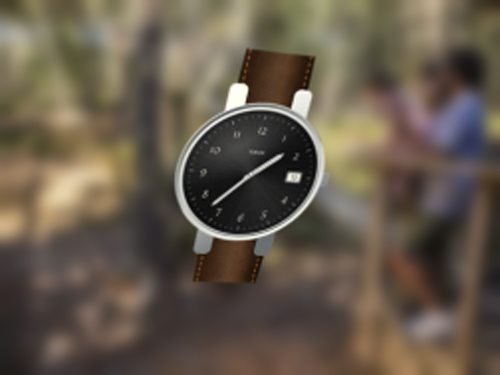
1:37
